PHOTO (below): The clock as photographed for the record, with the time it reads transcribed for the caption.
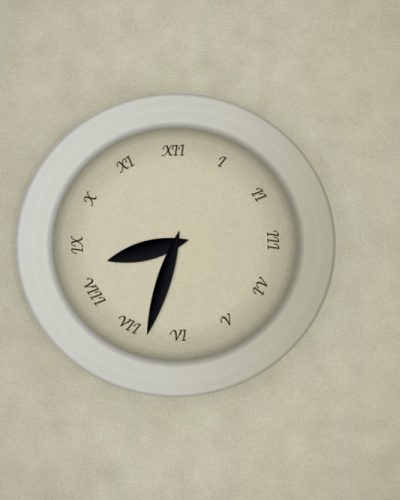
8:33
